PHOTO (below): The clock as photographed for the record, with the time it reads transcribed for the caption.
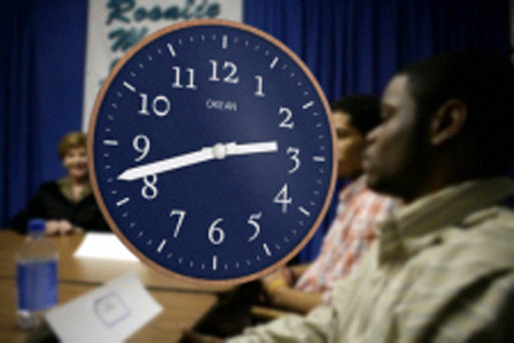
2:42
